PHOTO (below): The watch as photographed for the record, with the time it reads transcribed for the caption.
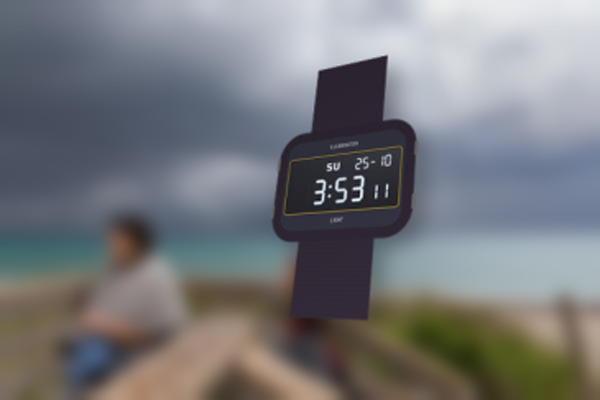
3:53:11
